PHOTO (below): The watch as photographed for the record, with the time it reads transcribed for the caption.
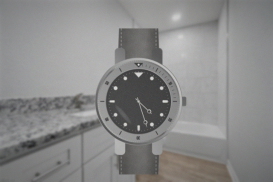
4:27
